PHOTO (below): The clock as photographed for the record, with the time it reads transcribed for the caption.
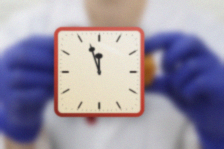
11:57
